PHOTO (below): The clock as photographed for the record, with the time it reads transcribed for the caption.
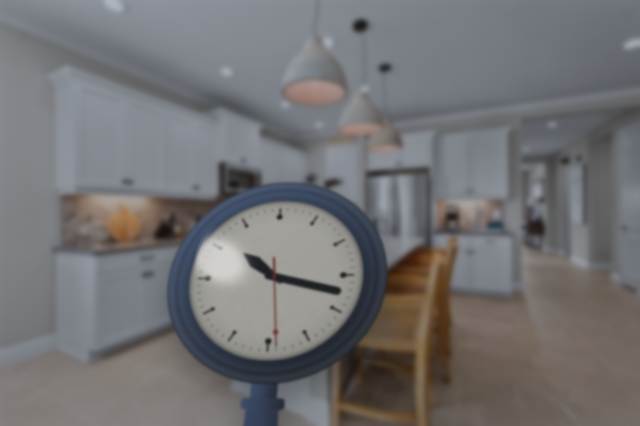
10:17:29
